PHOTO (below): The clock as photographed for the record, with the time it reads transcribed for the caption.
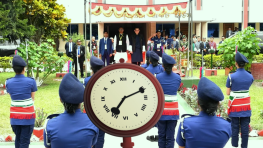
7:11
